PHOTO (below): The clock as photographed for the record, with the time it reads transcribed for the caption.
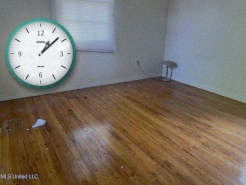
1:08
